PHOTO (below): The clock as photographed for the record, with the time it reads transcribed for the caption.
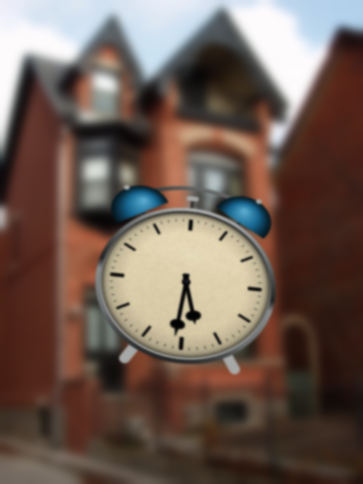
5:31
